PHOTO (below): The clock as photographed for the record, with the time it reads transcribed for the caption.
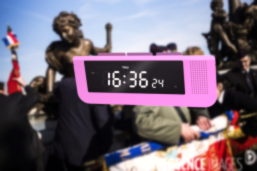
16:36:24
